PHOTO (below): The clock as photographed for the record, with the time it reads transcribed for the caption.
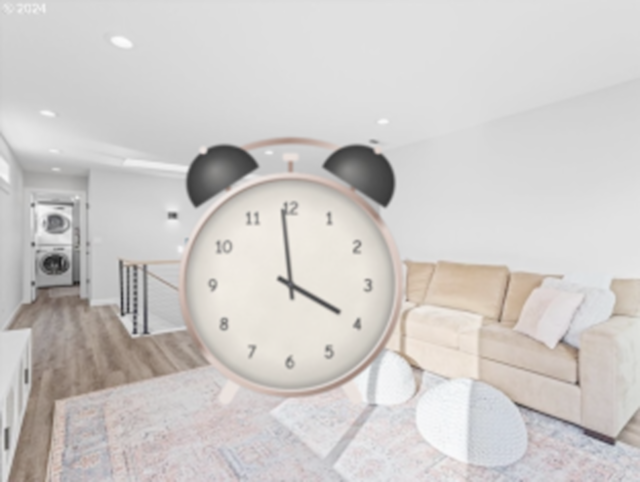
3:59
